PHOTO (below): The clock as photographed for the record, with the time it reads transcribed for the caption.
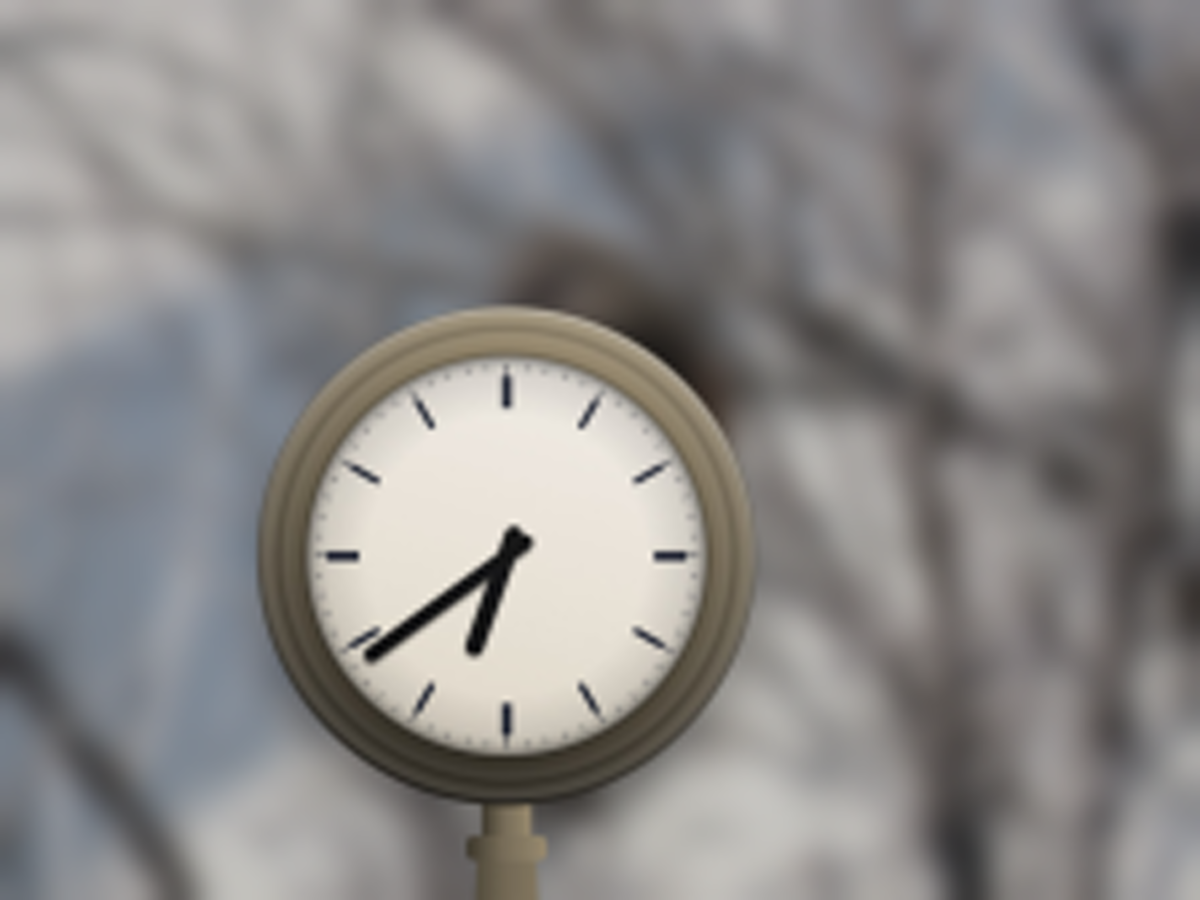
6:39
